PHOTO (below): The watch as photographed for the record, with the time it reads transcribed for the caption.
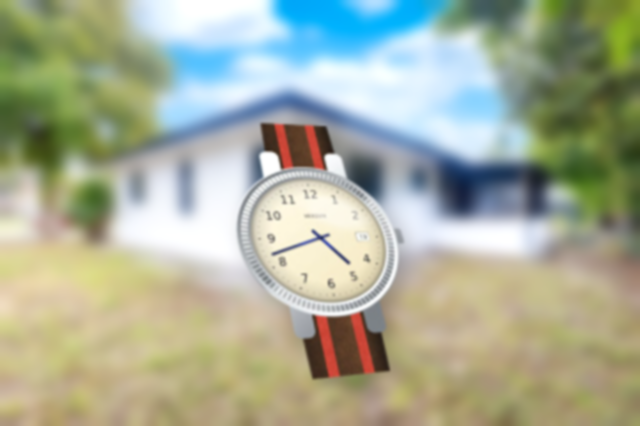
4:42
